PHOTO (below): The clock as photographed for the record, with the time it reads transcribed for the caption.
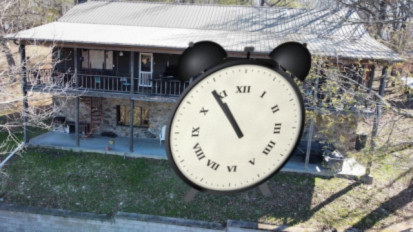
10:54
